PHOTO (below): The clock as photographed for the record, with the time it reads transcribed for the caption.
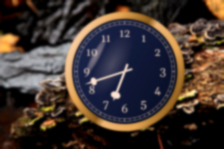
6:42
